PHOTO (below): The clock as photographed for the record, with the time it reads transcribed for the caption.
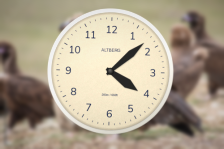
4:08
